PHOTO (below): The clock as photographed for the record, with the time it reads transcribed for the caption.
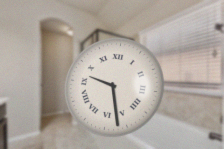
9:27
